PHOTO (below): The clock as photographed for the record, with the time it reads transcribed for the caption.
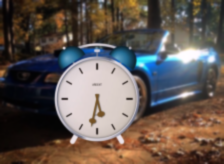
5:32
